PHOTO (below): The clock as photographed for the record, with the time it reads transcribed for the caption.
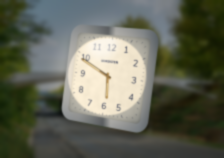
5:49
